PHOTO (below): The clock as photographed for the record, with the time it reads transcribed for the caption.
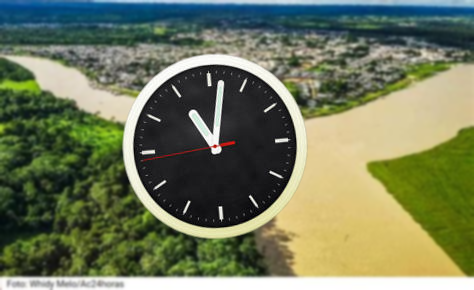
11:01:44
